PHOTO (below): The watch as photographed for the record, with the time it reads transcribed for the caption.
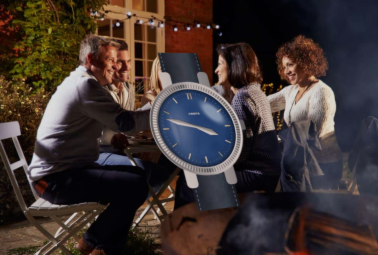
3:48
